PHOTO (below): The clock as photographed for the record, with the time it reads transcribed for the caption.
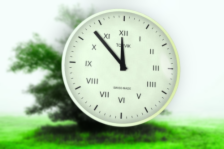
11:53
